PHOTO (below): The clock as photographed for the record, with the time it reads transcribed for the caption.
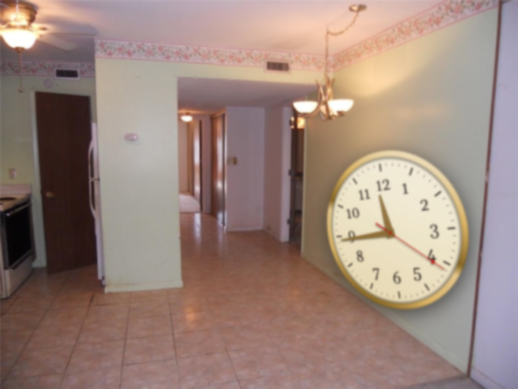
11:44:21
